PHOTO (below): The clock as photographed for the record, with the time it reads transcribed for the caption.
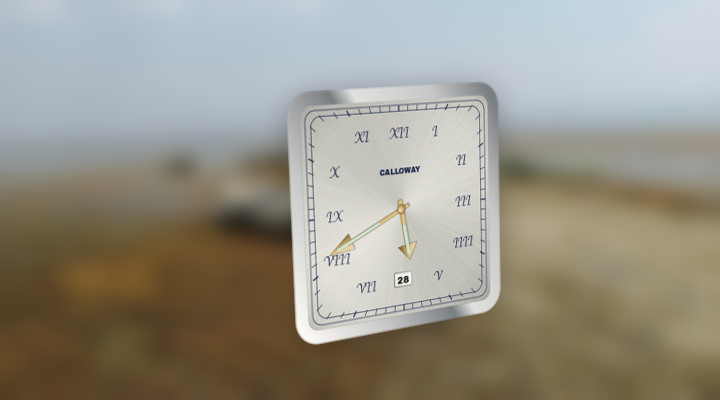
5:41
